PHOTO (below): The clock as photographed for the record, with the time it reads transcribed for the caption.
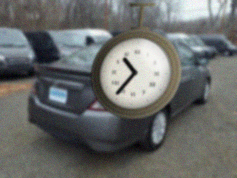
10:36
